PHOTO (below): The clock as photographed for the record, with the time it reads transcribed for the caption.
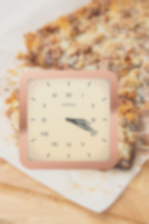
3:19
